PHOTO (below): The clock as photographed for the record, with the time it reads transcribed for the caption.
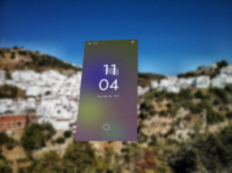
11:04
